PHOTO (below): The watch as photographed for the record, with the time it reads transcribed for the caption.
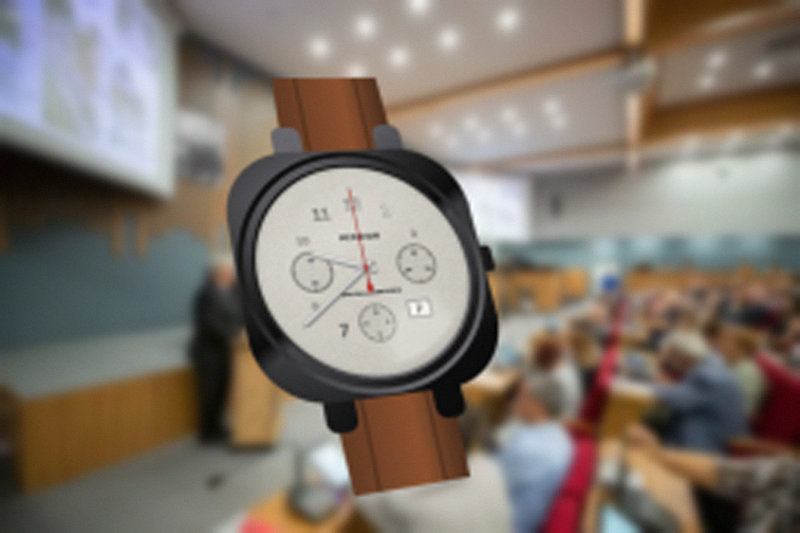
9:39
